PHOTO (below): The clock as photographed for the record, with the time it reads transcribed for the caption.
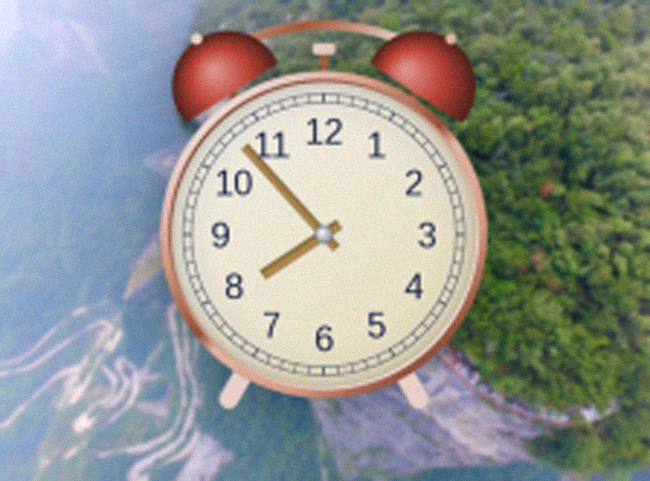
7:53
